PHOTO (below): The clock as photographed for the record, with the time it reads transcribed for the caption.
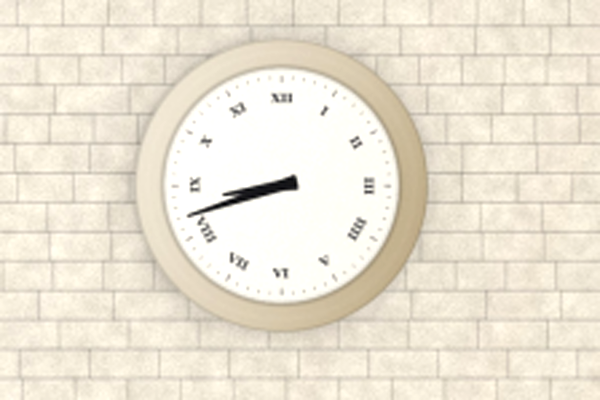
8:42
